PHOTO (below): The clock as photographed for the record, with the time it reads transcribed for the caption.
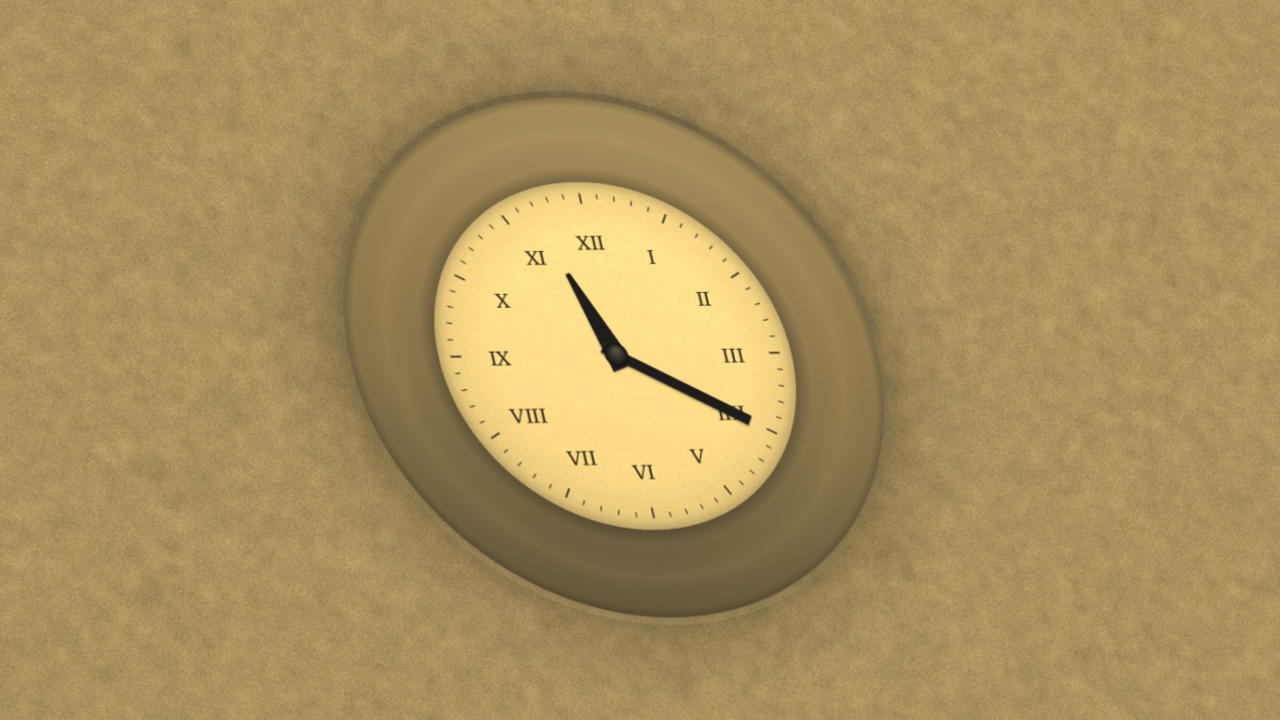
11:20
